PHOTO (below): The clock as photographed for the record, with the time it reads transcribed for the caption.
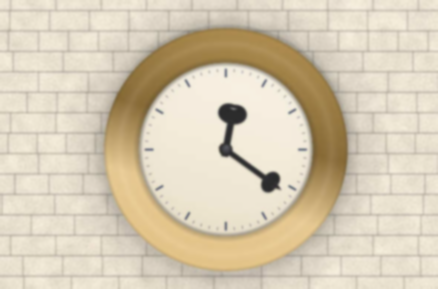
12:21
